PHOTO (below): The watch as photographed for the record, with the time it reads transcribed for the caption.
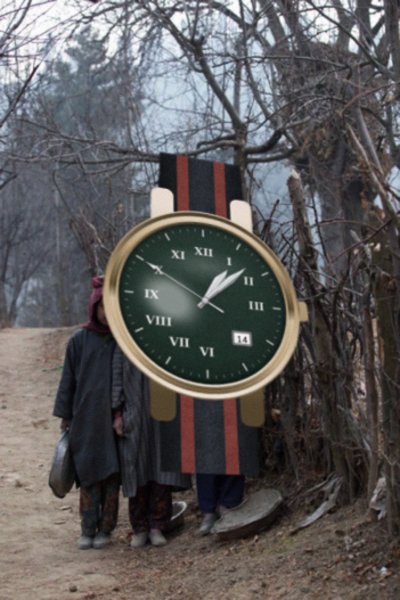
1:07:50
